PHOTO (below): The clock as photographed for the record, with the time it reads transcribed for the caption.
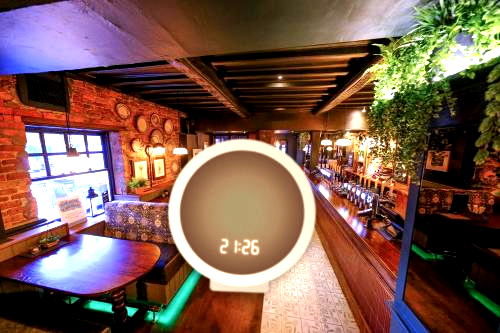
21:26
